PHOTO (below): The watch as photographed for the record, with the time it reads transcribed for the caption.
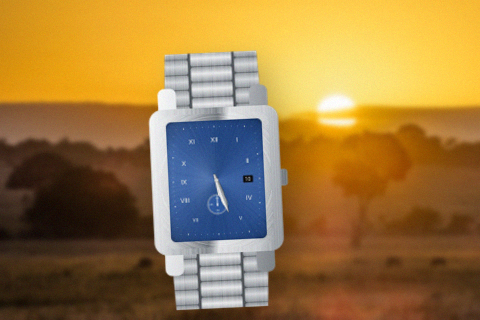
5:27
